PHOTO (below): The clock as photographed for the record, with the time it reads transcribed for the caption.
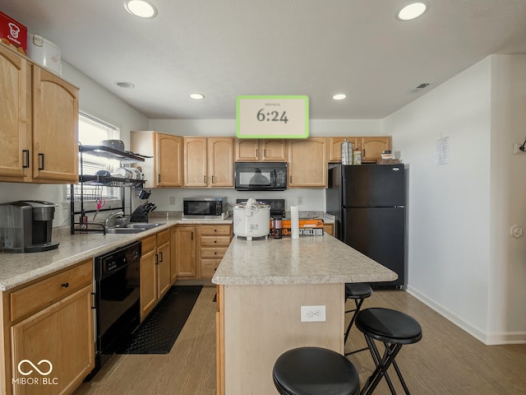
6:24
